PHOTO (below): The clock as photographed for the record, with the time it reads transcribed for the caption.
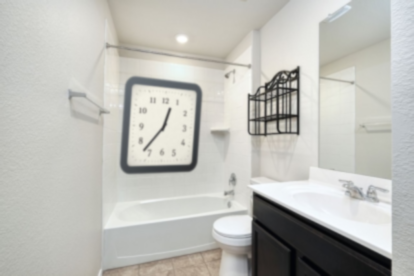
12:37
